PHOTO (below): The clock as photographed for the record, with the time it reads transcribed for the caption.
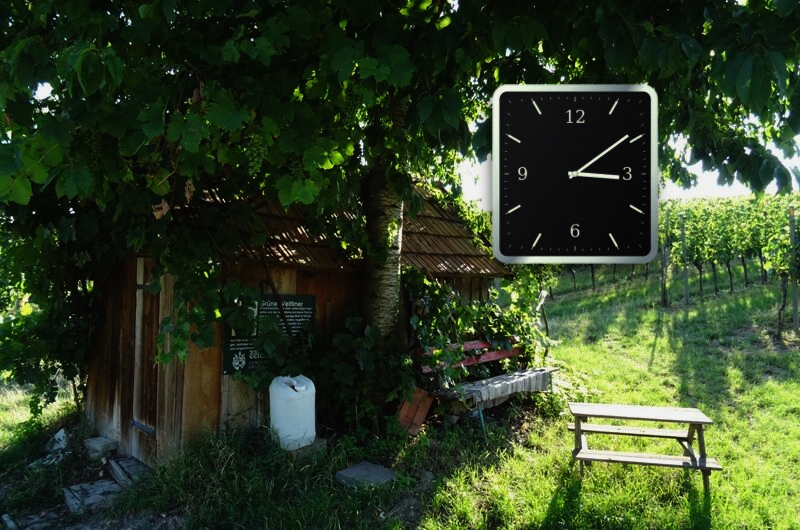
3:09
